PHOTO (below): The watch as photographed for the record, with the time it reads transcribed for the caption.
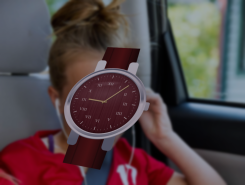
9:07
